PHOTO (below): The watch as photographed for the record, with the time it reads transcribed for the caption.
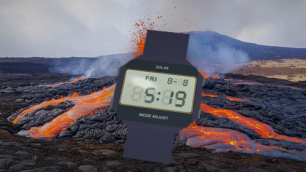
5:19
